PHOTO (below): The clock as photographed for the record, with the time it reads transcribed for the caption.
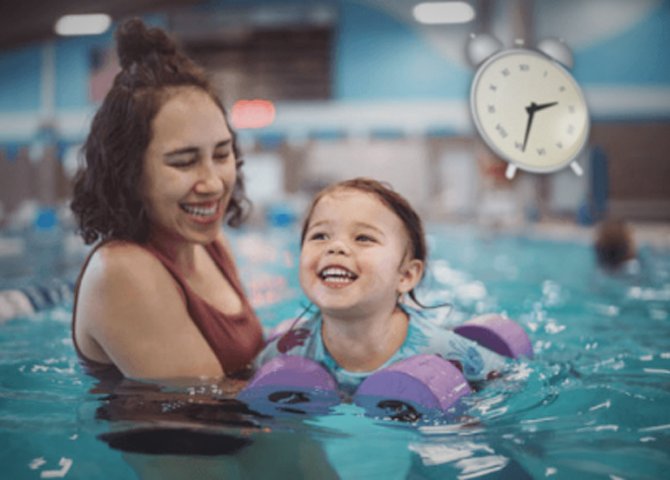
2:34
